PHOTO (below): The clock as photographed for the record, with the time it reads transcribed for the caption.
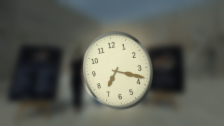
7:18
